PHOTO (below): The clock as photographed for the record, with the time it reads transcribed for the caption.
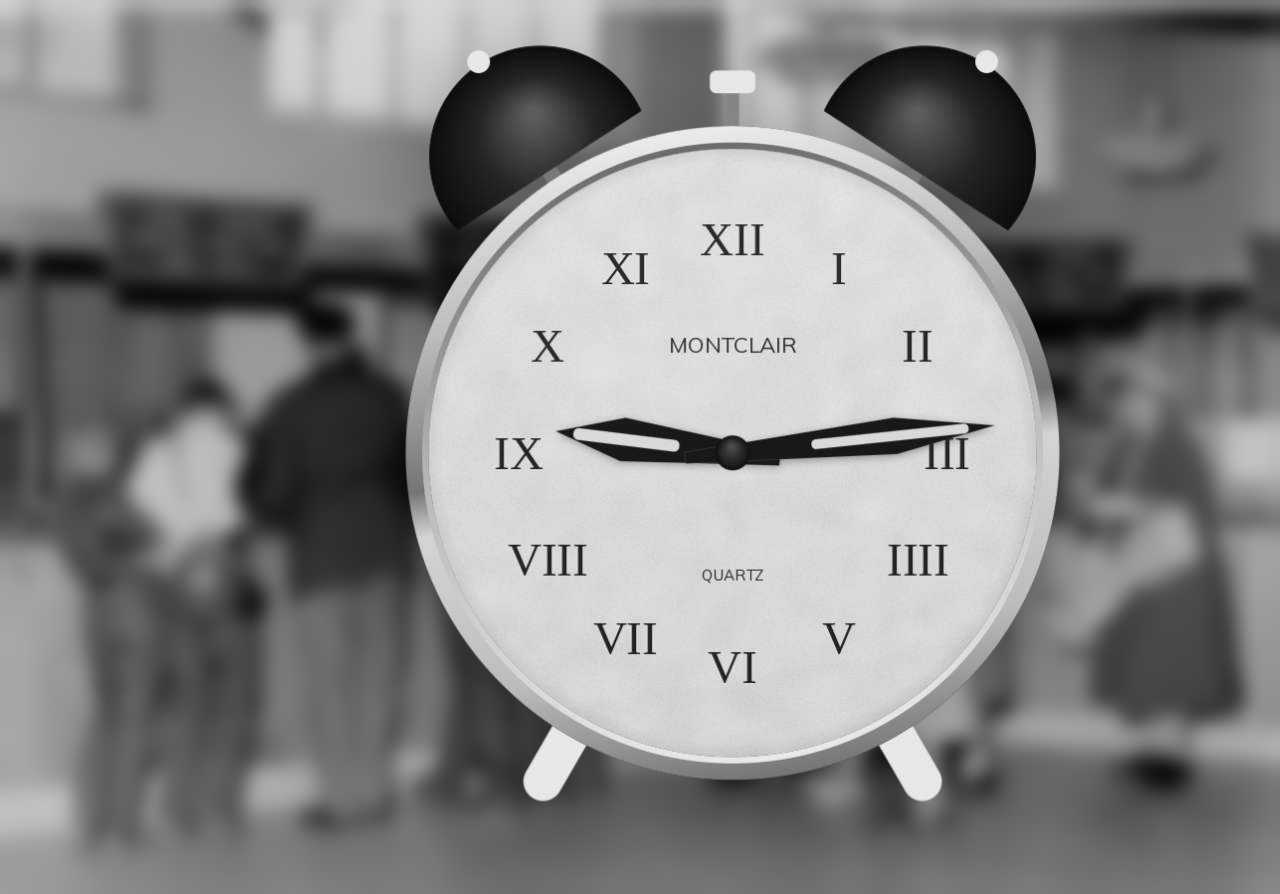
9:14
